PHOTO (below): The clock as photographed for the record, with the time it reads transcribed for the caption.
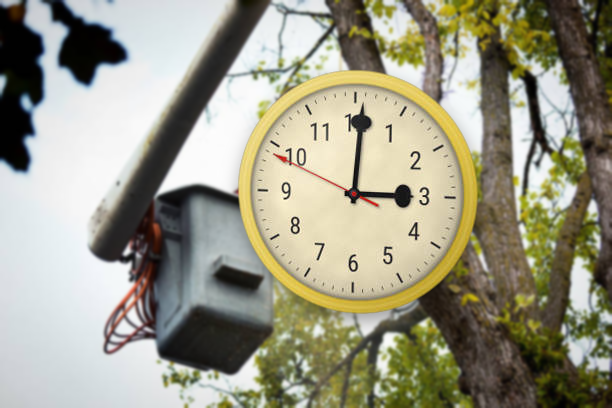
3:00:49
